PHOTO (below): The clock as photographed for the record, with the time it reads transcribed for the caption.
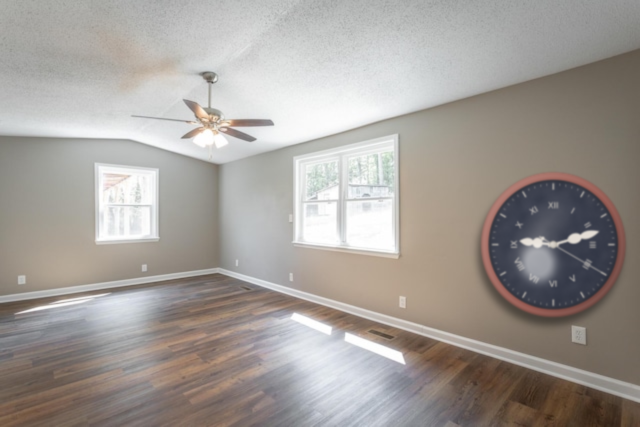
9:12:20
